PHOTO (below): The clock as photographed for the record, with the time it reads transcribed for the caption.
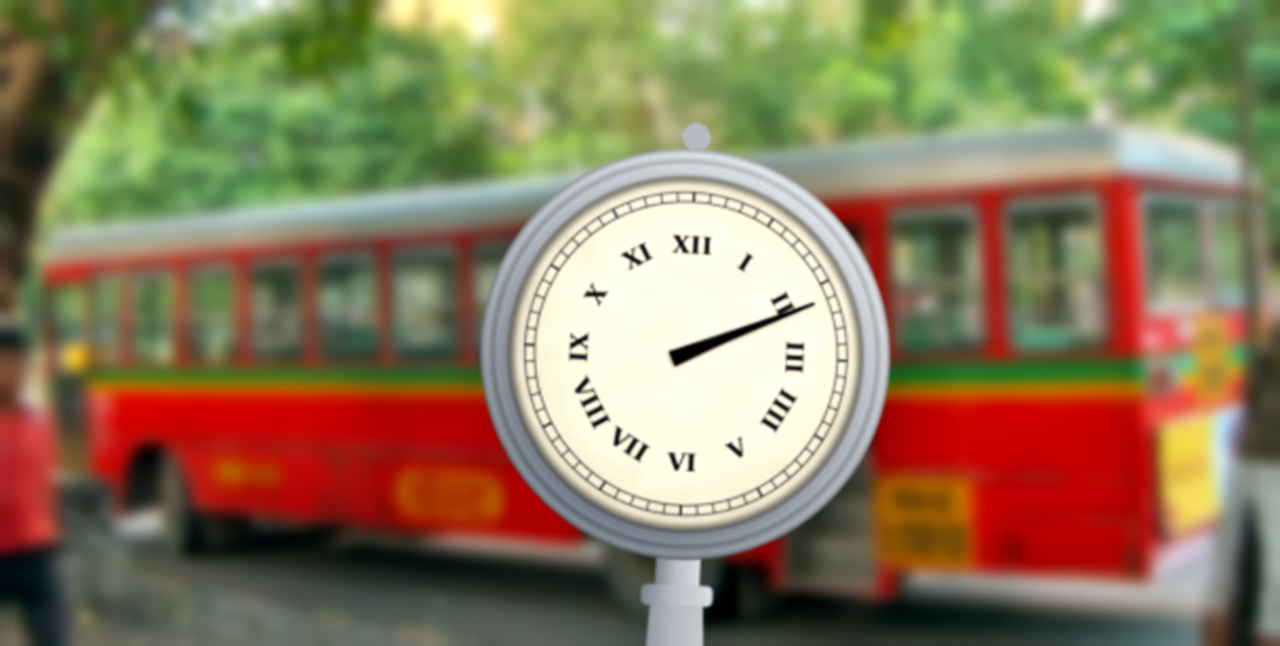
2:11
